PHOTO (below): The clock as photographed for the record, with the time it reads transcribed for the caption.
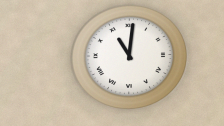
11:01
